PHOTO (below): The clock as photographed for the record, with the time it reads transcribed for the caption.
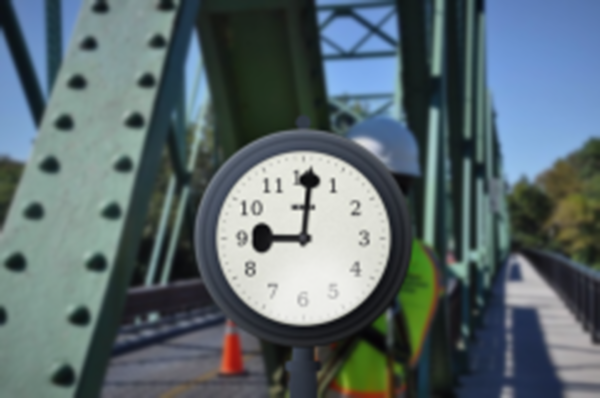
9:01
